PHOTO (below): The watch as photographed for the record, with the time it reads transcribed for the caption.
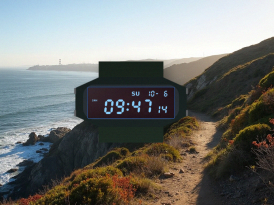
9:47:14
